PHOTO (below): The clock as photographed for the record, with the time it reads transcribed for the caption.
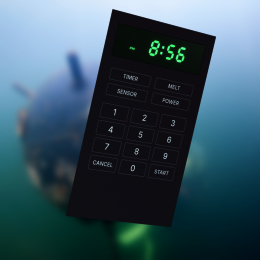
8:56
